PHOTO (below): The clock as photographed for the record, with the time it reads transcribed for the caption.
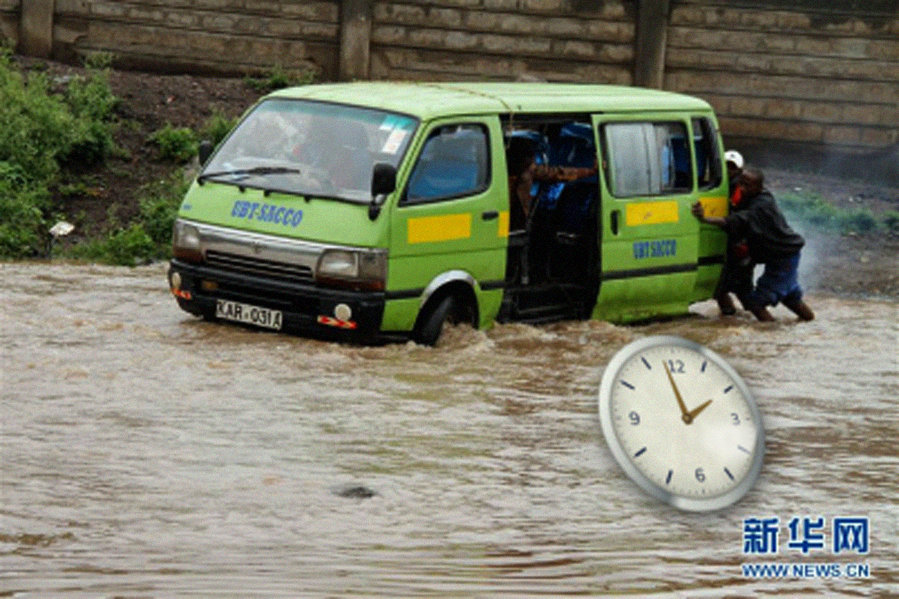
1:58
